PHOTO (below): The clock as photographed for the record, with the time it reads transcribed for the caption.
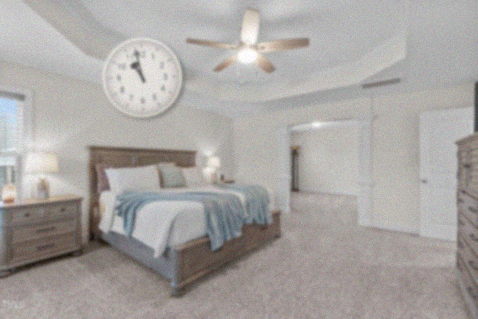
10:58
